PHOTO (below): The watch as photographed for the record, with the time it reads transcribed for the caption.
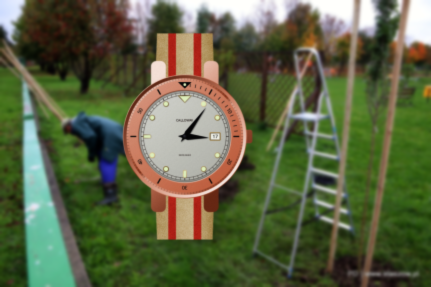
3:06
